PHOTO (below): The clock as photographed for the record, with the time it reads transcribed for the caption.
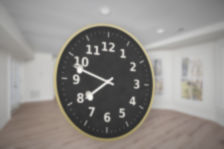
7:48
